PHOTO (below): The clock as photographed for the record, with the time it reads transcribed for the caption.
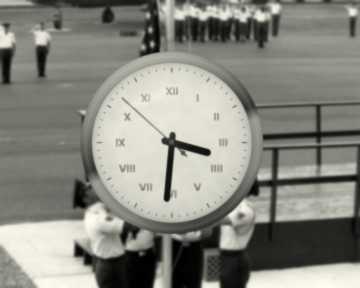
3:30:52
